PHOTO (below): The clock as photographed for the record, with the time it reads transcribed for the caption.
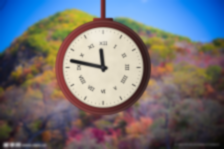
11:47
